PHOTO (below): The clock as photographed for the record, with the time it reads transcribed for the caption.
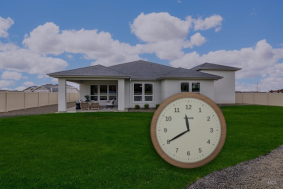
11:40
